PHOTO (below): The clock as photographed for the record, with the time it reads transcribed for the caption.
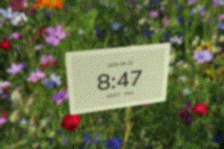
8:47
